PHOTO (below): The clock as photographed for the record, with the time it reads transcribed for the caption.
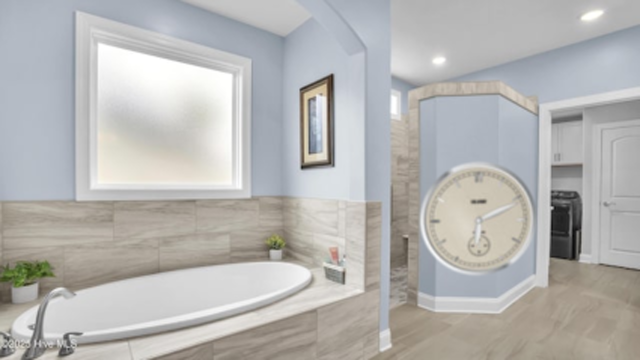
6:11
